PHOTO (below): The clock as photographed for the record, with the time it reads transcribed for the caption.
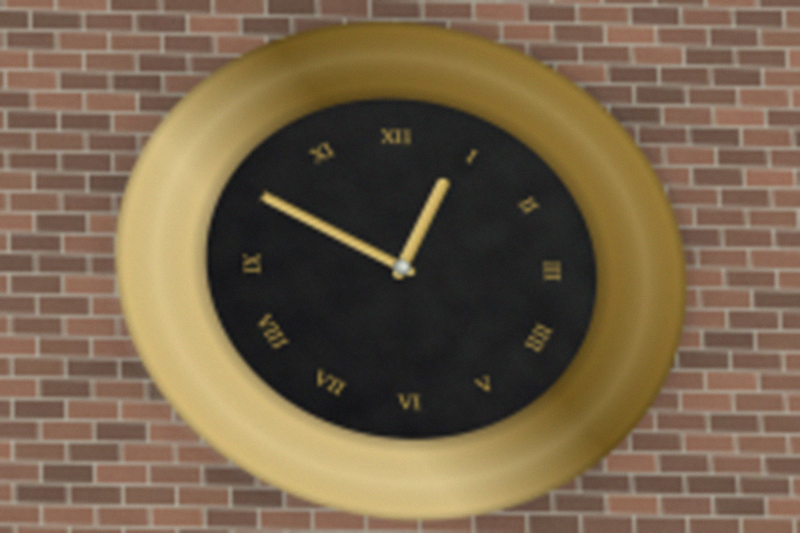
12:50
